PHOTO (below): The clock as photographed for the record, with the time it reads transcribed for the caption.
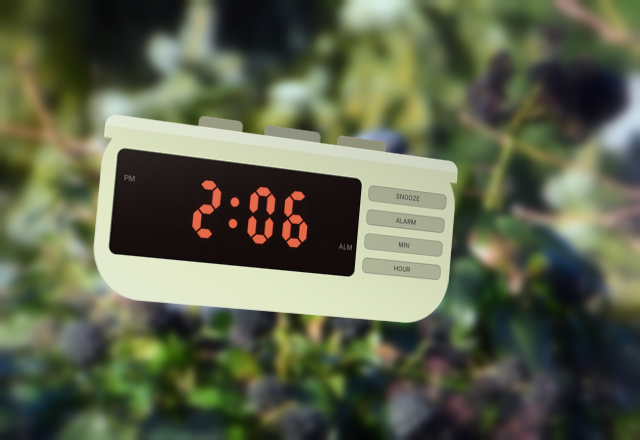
2:06
